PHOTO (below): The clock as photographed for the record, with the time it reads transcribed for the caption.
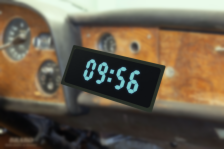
9:56
